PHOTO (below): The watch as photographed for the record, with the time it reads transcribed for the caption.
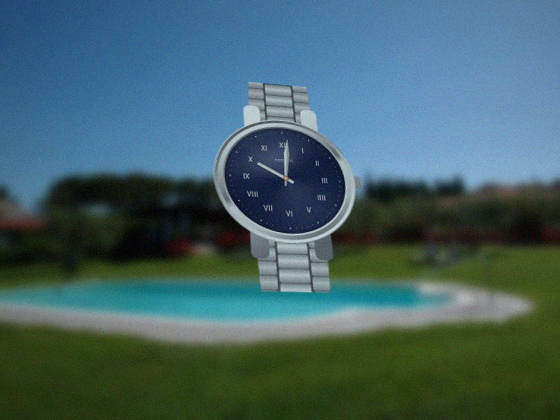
10:01
